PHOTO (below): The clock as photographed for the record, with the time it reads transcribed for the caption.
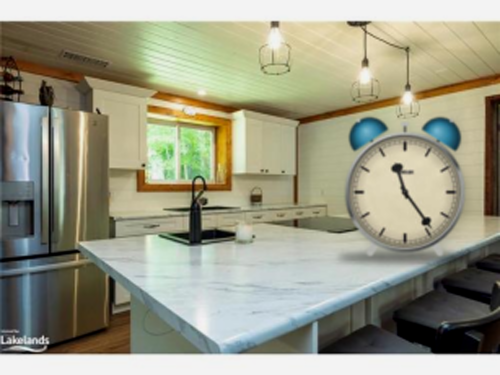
11:24
